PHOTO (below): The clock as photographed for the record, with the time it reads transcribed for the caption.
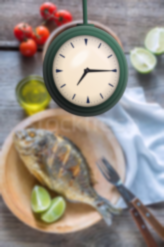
7:15
